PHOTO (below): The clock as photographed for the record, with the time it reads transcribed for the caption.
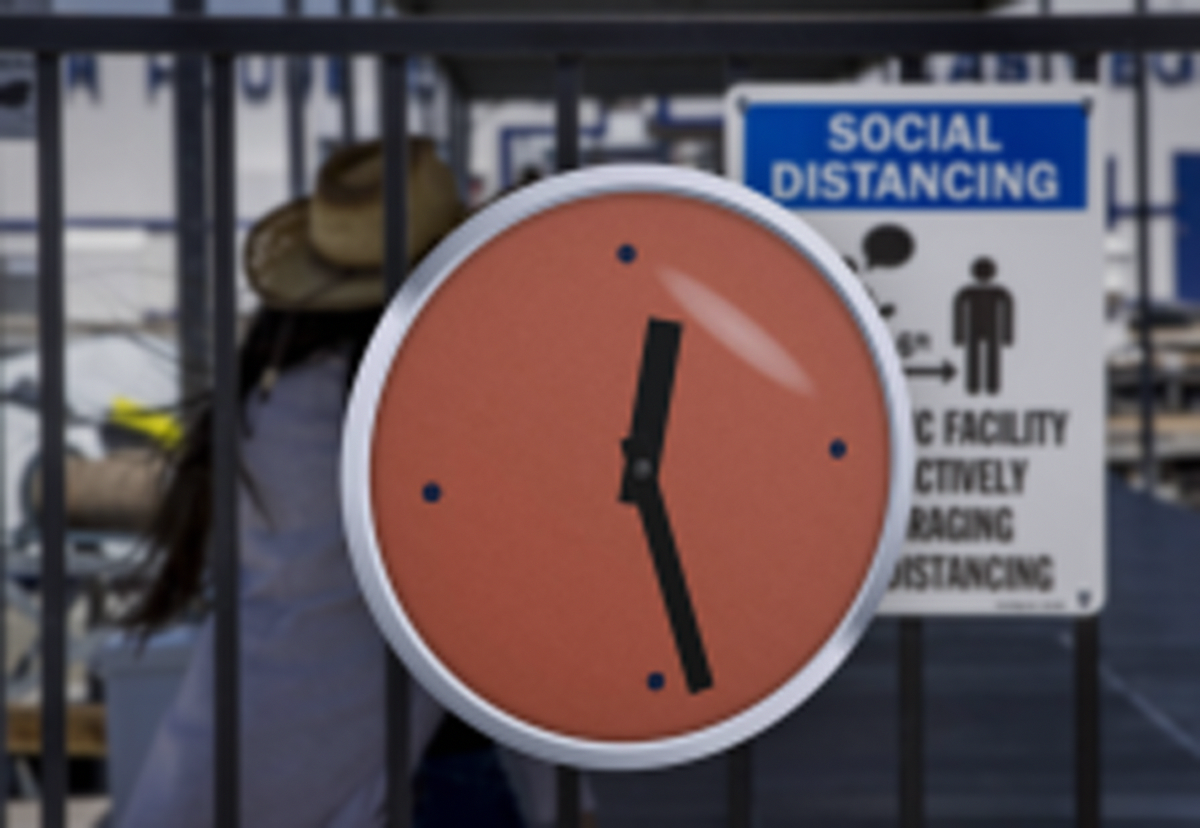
12:28
